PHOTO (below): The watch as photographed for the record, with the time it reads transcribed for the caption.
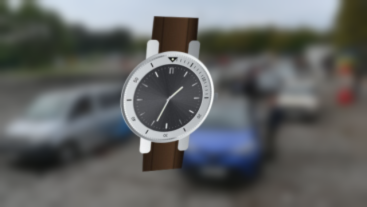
1:34
